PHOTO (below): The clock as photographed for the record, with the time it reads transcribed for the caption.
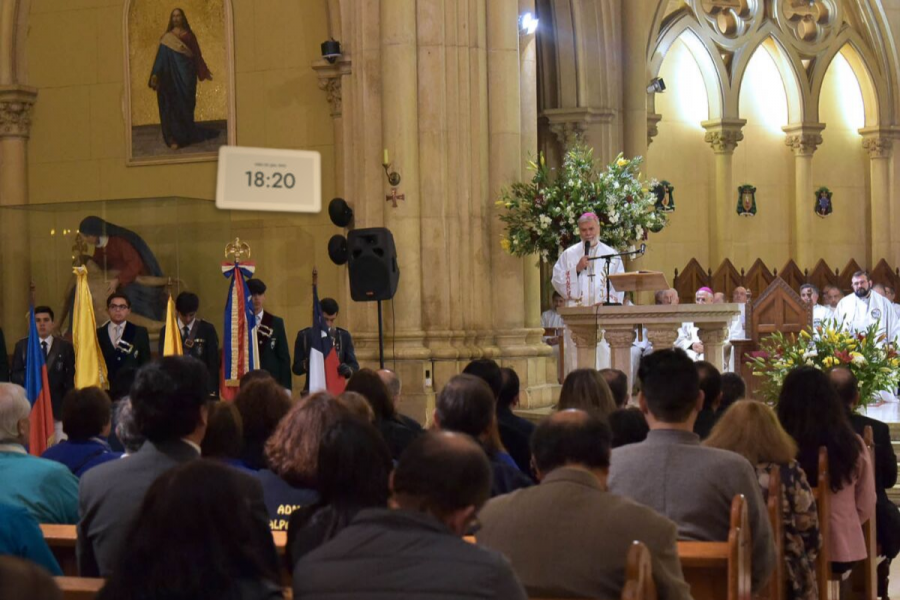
18:20
